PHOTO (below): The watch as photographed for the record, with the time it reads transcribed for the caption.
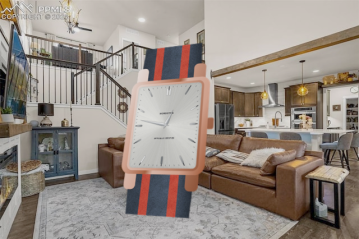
12:47
